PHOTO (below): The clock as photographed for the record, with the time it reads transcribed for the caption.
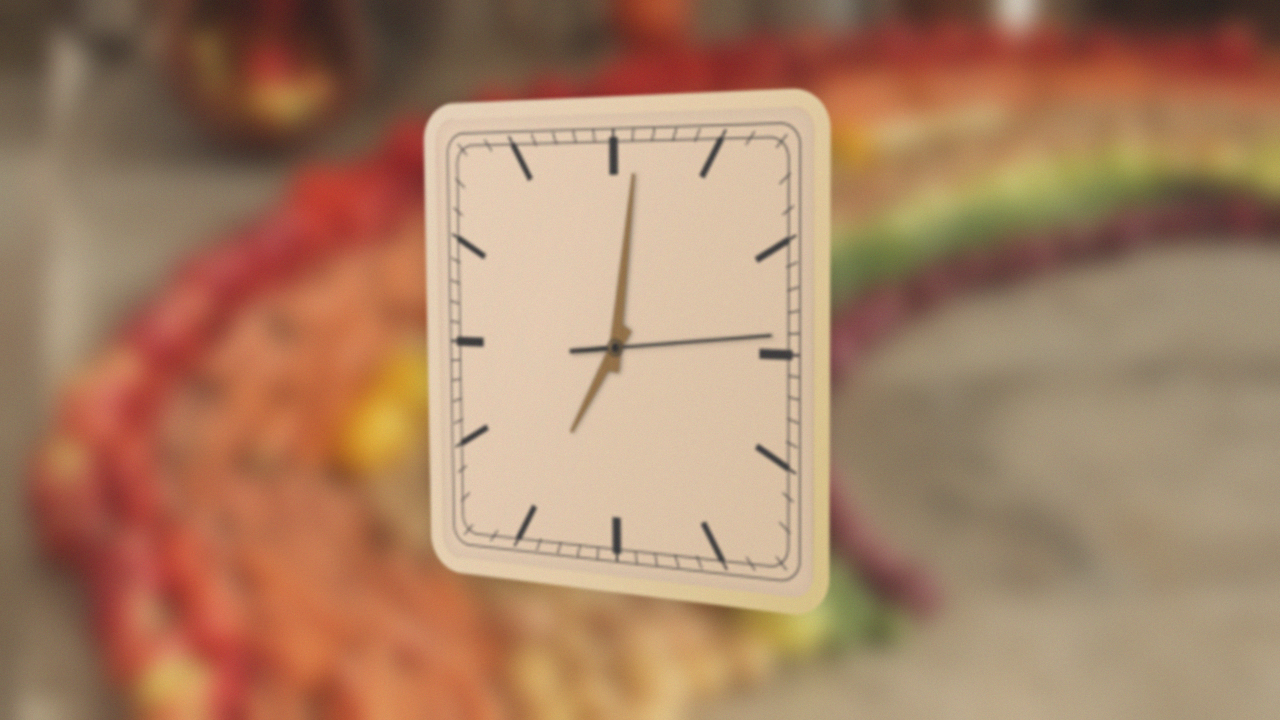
7:01:14
